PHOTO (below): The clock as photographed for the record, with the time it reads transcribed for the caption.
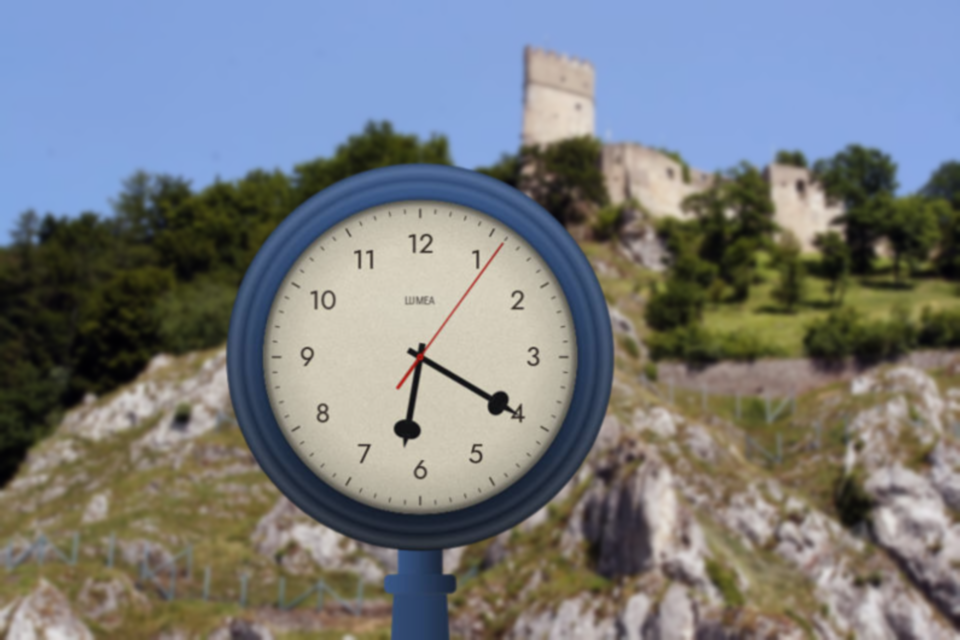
6:20:06
